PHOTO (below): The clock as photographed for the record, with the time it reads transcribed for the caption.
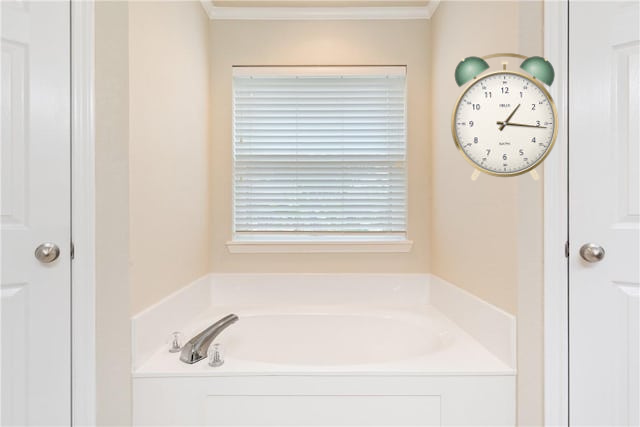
1:16
